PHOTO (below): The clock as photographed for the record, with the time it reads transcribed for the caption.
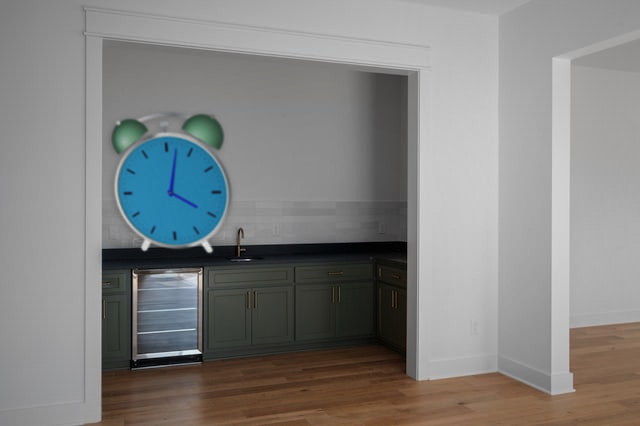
4:02
